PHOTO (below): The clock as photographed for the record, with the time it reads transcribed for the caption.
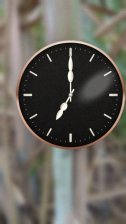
7:00
